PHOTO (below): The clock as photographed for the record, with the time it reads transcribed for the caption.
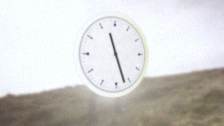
11:27
